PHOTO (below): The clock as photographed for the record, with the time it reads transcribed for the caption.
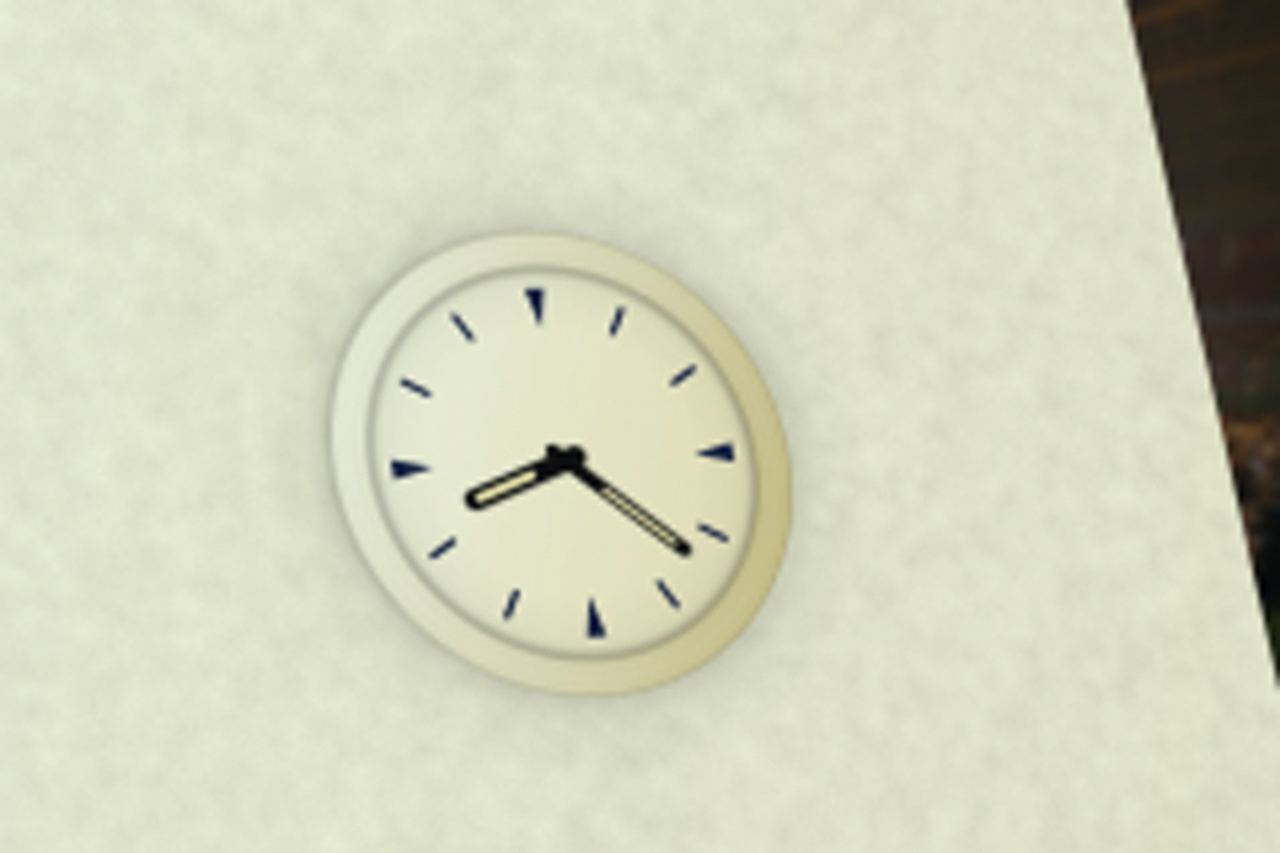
8:22
